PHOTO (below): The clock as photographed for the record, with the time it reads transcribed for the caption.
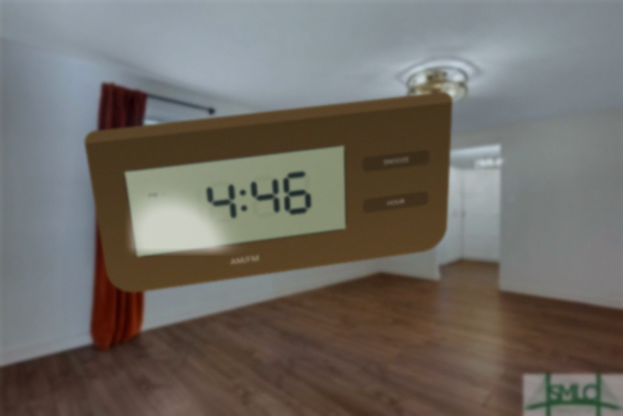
4:46
